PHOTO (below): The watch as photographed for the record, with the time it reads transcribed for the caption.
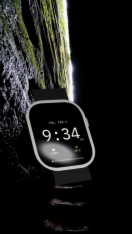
9:34
